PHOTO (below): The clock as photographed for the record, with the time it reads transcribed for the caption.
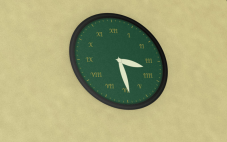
3:29
